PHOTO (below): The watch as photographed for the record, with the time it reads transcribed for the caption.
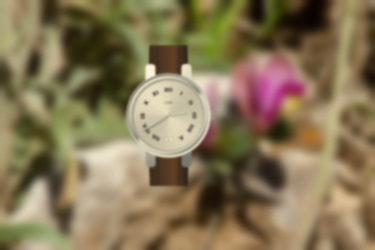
2:40
